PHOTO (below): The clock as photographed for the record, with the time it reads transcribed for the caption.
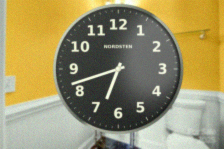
6:42
